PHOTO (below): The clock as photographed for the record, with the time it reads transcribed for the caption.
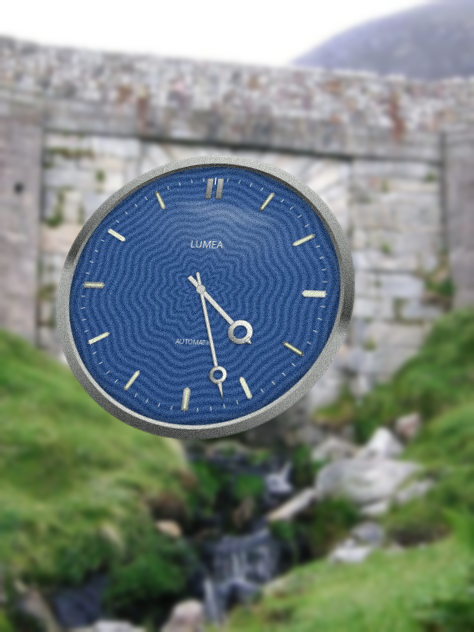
4:27
